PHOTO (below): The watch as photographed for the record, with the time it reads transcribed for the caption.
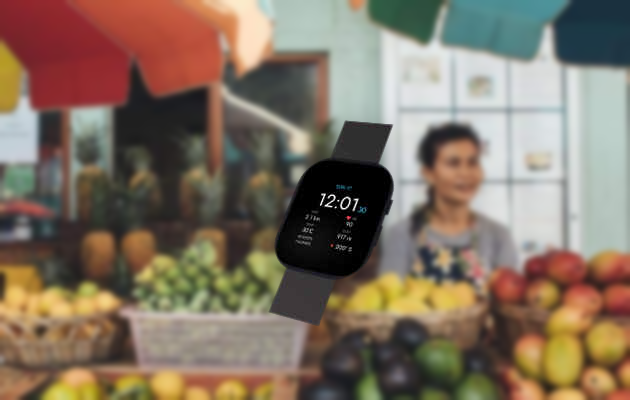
12:01
